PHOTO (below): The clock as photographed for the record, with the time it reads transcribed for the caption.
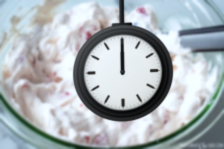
12:00
